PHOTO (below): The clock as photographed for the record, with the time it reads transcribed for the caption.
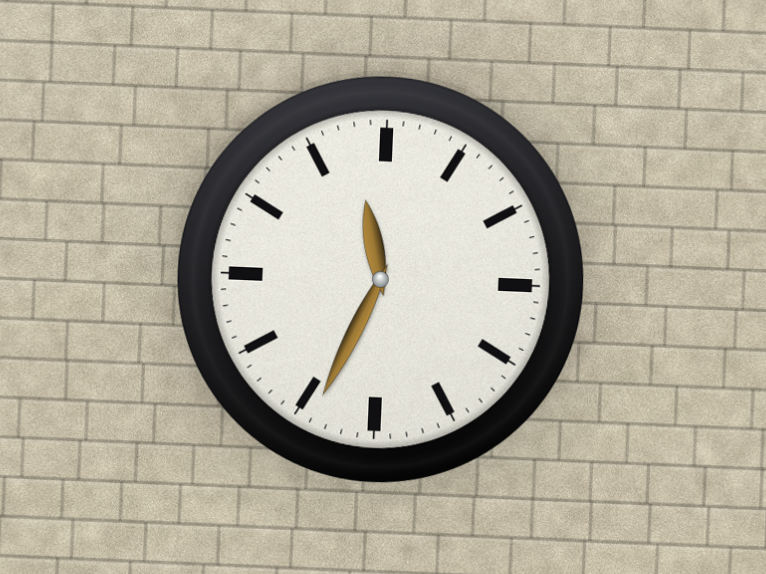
11:34
